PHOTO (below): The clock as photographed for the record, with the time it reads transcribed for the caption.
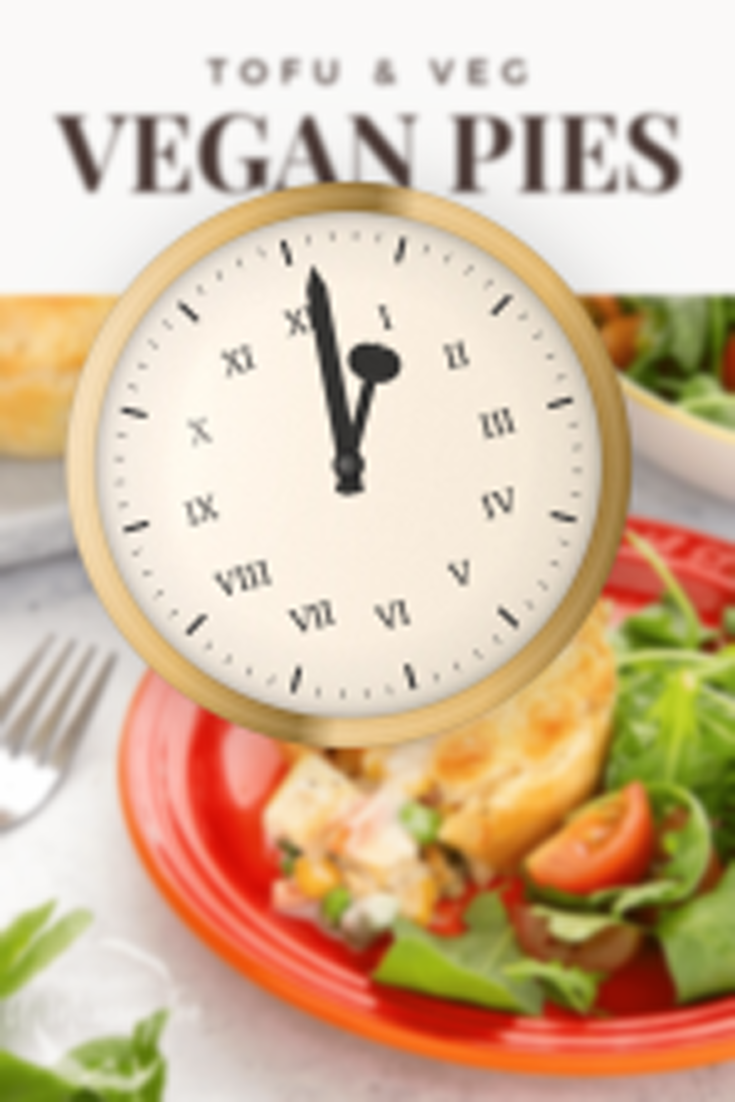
1:01
